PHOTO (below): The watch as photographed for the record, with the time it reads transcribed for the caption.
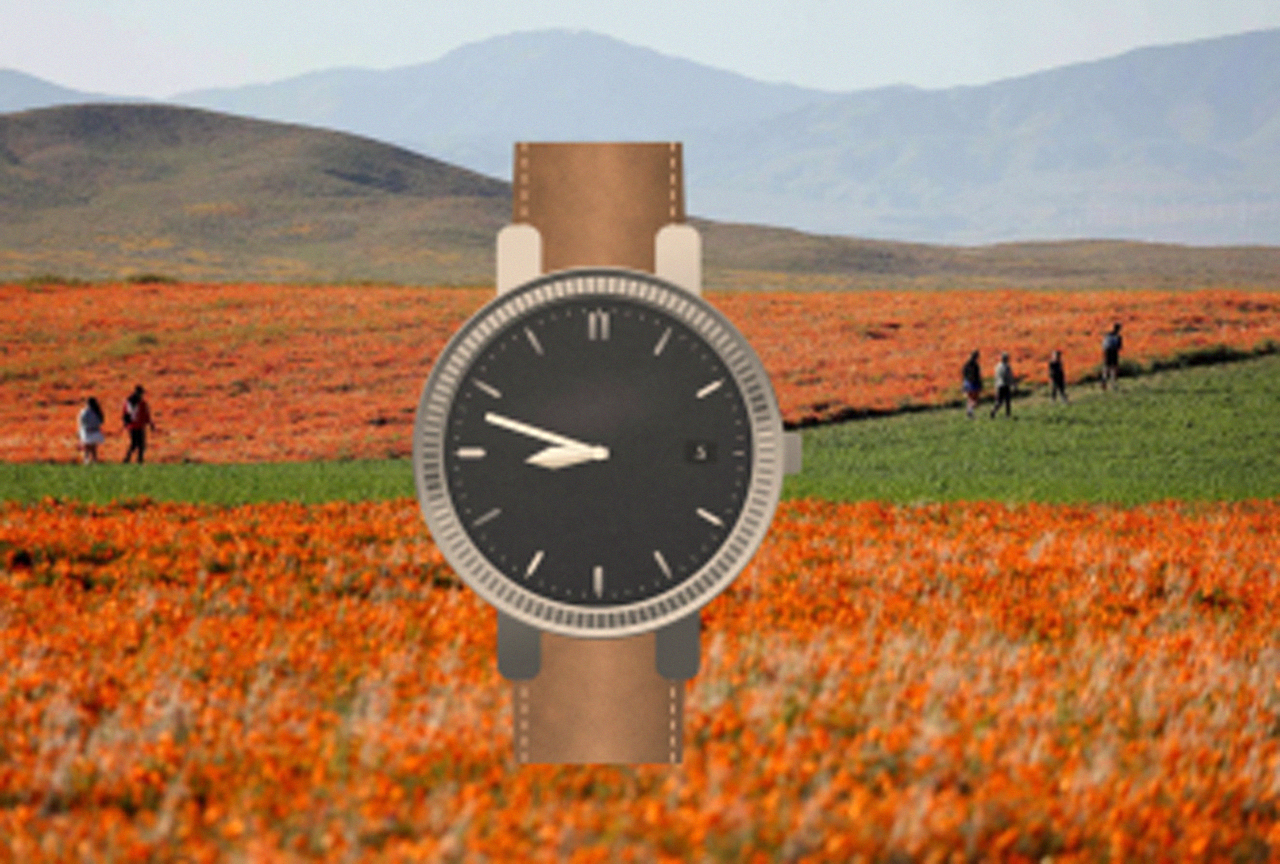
8:48
